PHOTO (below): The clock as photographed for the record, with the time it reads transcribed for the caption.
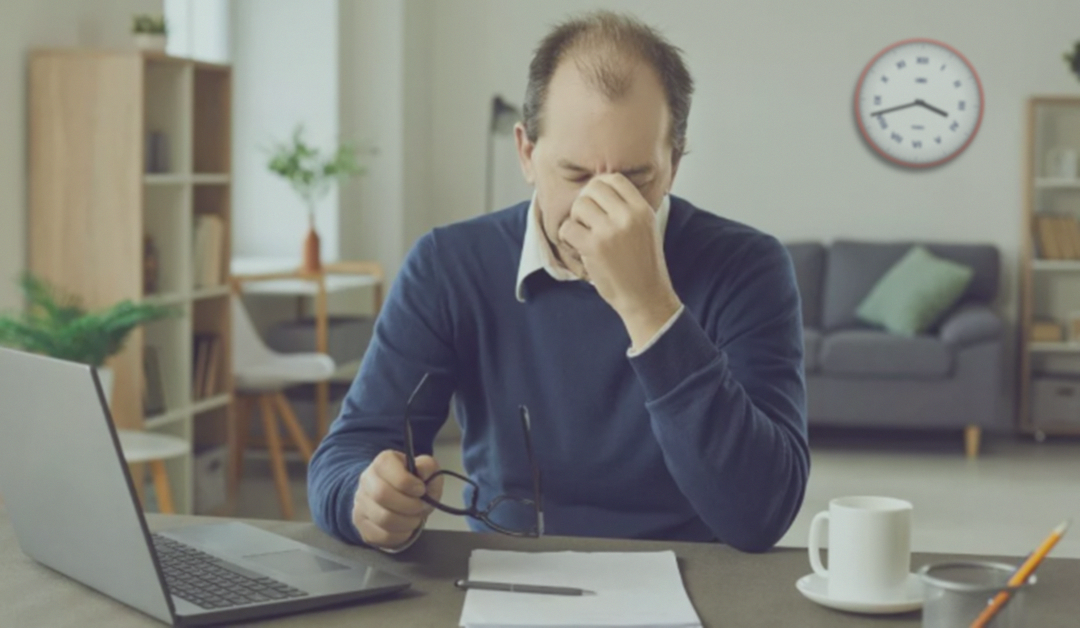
3:42
